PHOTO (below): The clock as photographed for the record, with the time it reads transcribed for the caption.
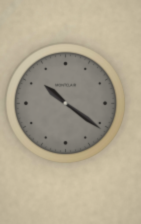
10:21
